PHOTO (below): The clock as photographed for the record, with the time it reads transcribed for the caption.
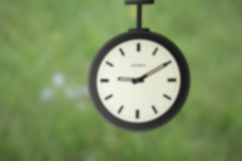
9:10
